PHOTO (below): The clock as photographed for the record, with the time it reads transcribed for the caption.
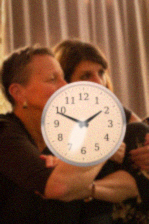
1:49
